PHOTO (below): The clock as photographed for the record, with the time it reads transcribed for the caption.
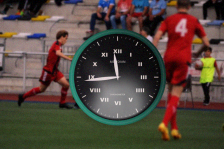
11:44
